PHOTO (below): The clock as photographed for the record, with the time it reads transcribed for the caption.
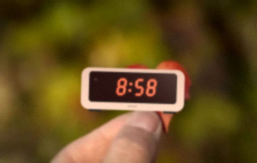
8:58
